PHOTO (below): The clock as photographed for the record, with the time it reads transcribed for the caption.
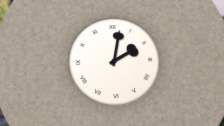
2:02
